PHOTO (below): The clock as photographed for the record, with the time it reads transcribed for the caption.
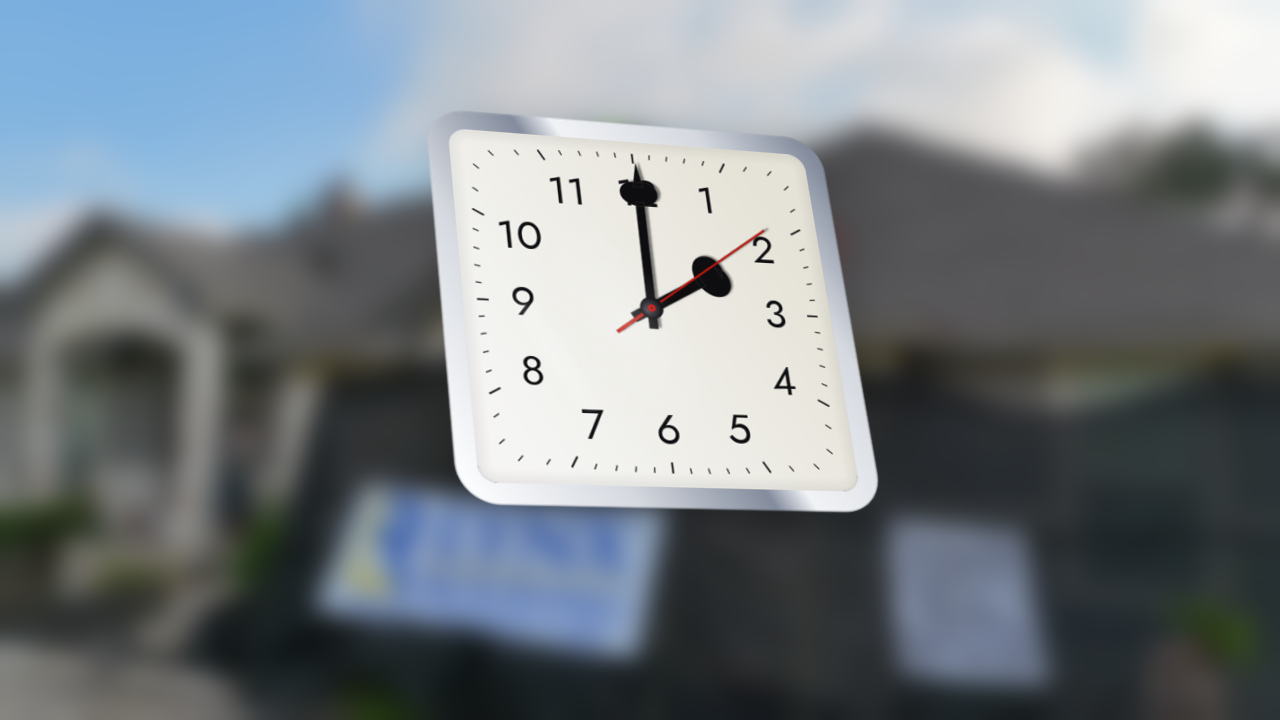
2:00:09
